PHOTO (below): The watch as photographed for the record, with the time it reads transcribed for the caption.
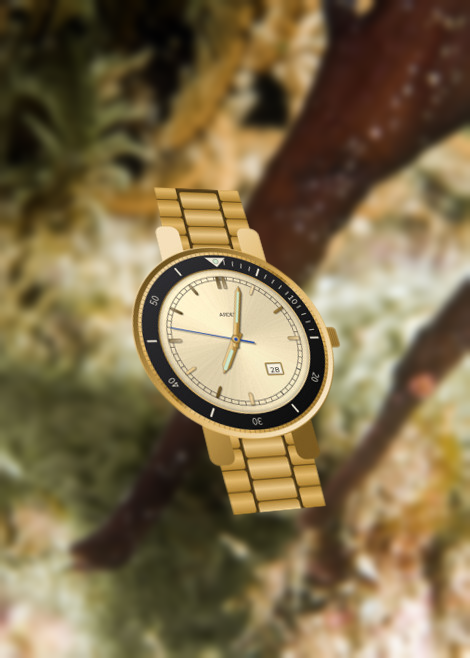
7:02:47
